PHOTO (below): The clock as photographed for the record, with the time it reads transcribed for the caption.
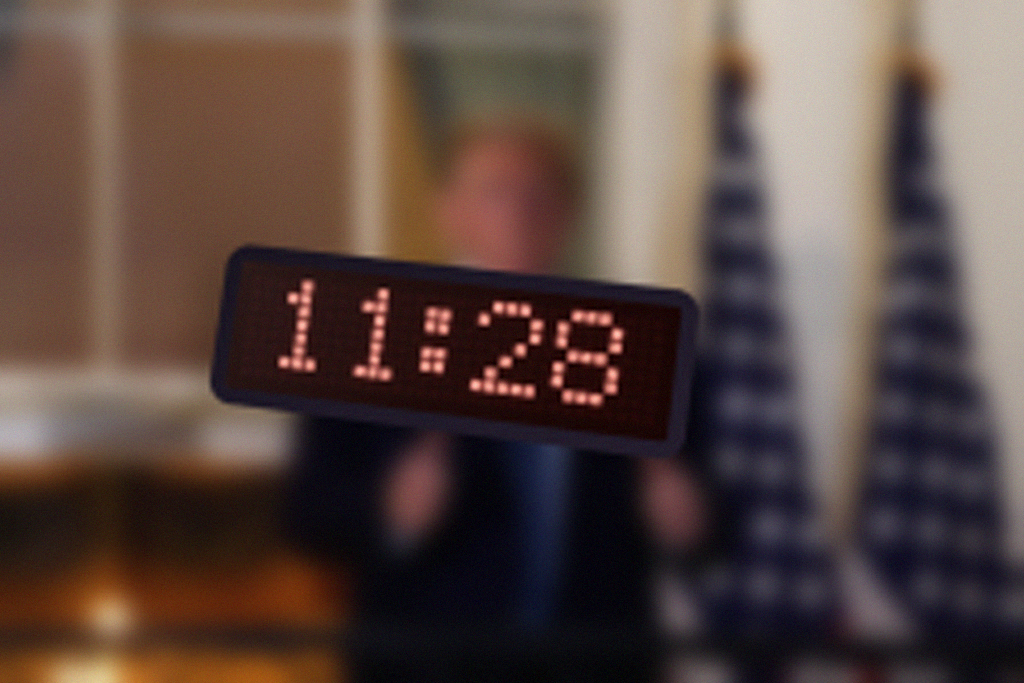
11:28
